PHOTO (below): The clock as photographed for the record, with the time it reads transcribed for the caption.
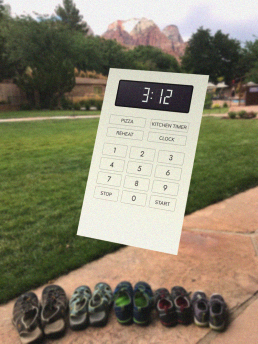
3:12
